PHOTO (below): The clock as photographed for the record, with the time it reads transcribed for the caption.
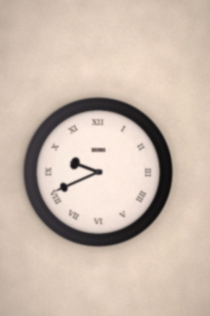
9:41
